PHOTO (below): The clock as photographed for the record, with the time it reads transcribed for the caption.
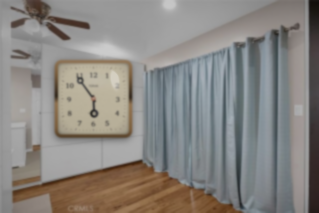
5:54
